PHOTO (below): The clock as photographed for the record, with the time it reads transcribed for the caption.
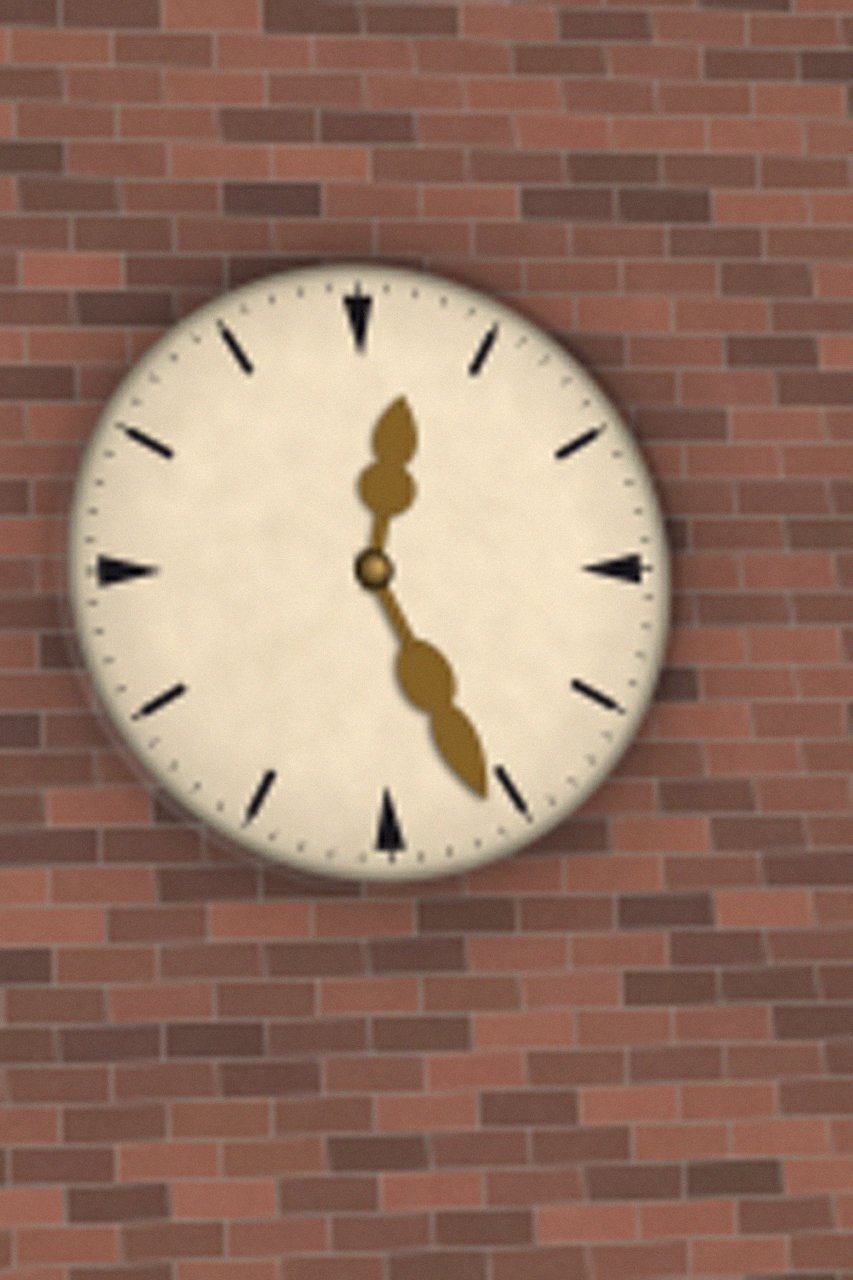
12:26
